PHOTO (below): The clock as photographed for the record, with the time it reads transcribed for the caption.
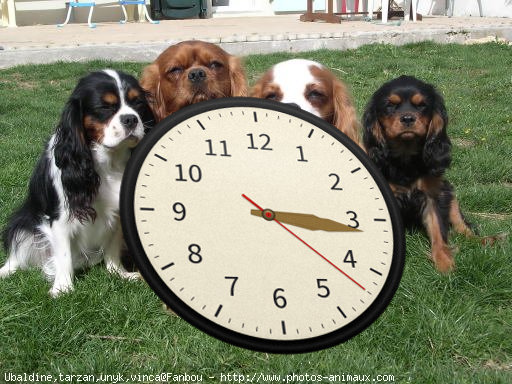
3:16:22
